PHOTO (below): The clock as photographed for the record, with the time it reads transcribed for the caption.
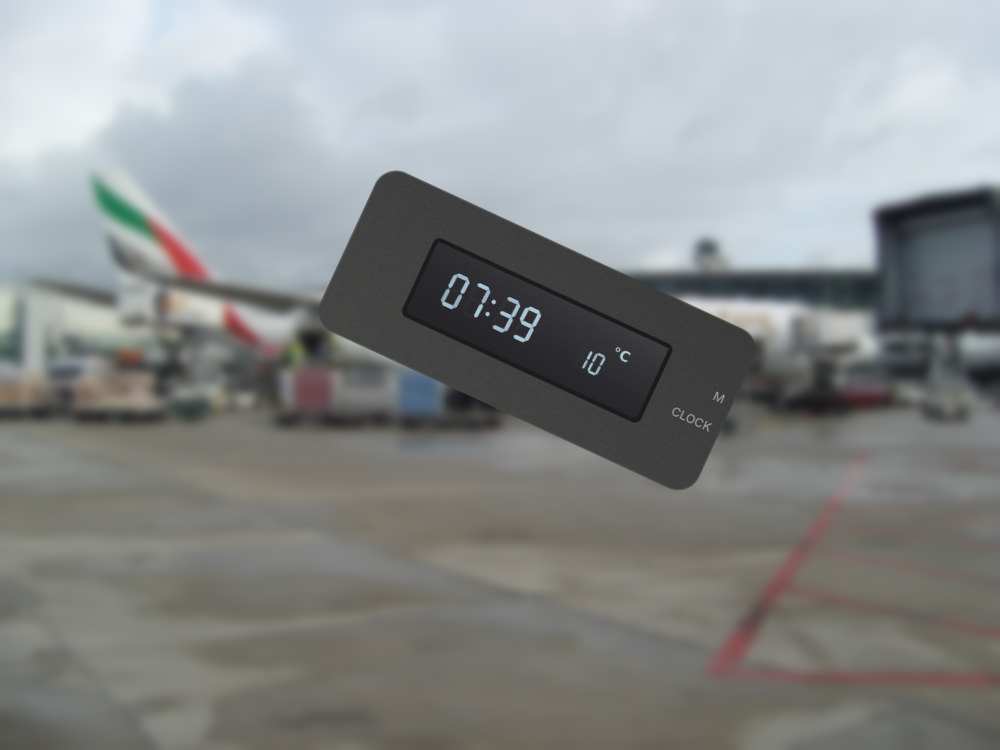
7:39
